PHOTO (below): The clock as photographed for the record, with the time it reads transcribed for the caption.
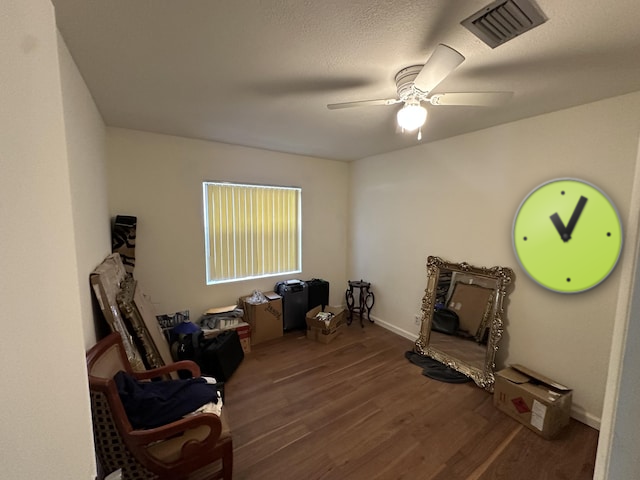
11:05
